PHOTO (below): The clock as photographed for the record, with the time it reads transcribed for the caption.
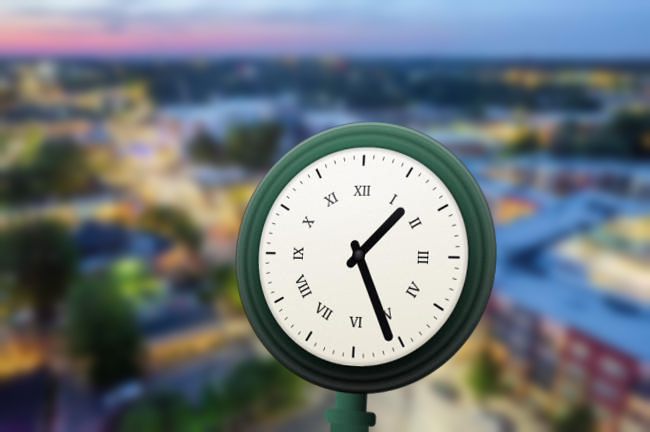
1:26
